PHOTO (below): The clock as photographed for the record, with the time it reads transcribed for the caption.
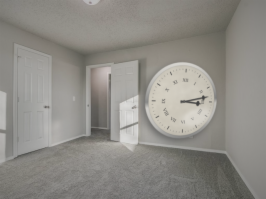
3:13
